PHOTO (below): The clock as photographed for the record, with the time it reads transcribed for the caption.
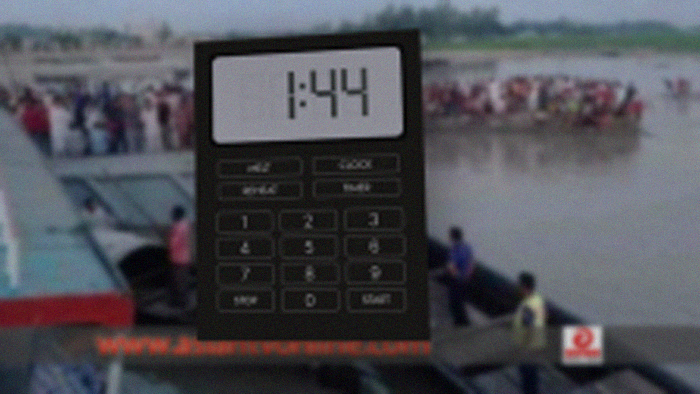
1:44
